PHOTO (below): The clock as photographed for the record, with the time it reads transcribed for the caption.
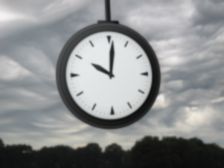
10:01
